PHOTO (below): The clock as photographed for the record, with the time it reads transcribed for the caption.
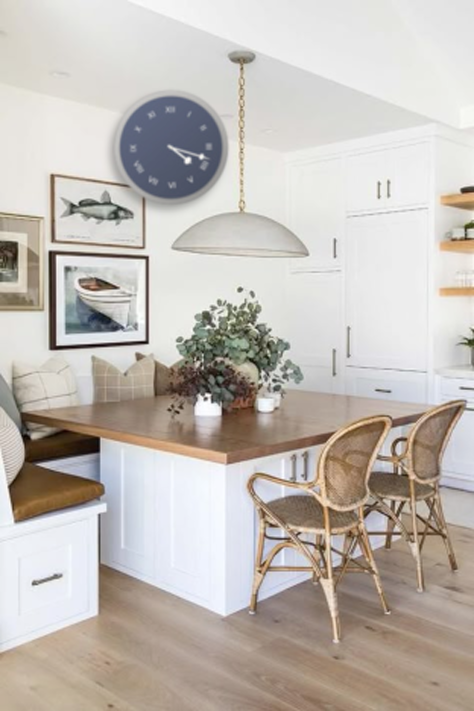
4:18
